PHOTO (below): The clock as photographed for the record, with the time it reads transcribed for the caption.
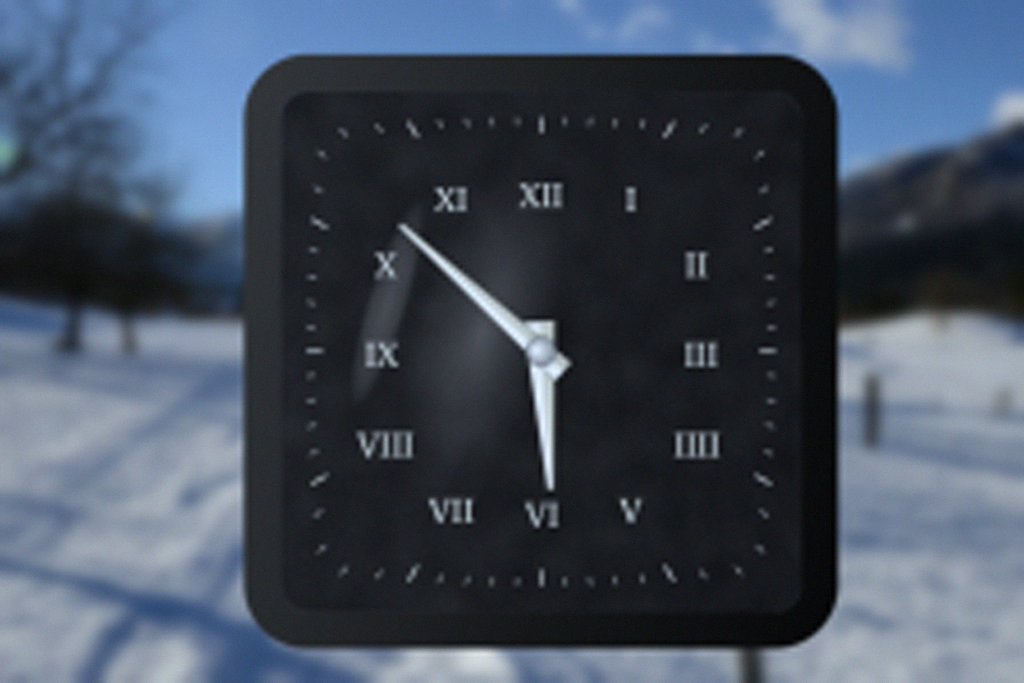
5:52
